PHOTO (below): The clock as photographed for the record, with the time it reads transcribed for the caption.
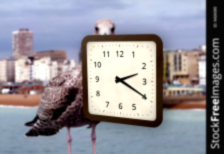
2:20
